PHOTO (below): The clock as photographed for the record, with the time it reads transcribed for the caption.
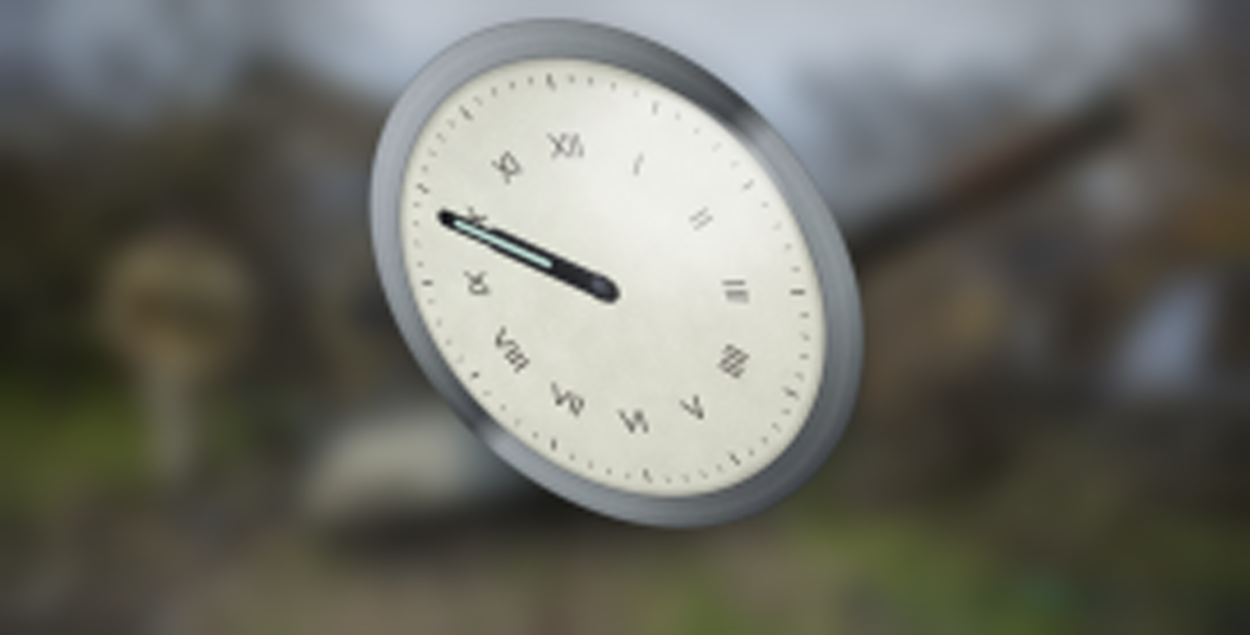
9:49
